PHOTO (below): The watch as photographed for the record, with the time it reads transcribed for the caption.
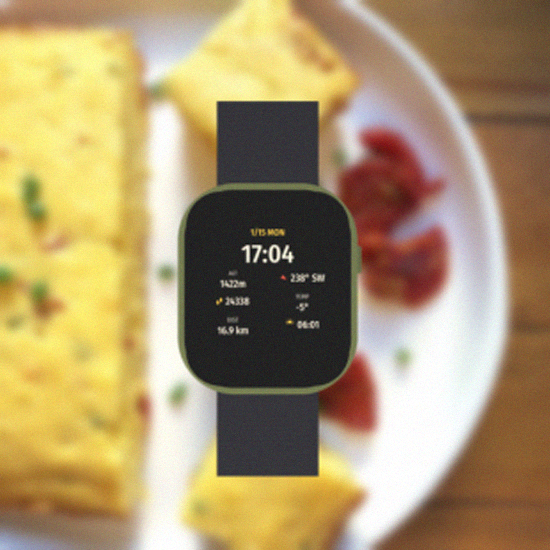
17:04
